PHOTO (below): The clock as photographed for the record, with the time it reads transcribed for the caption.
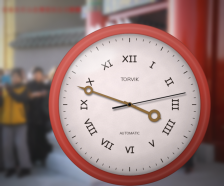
3:48:13
